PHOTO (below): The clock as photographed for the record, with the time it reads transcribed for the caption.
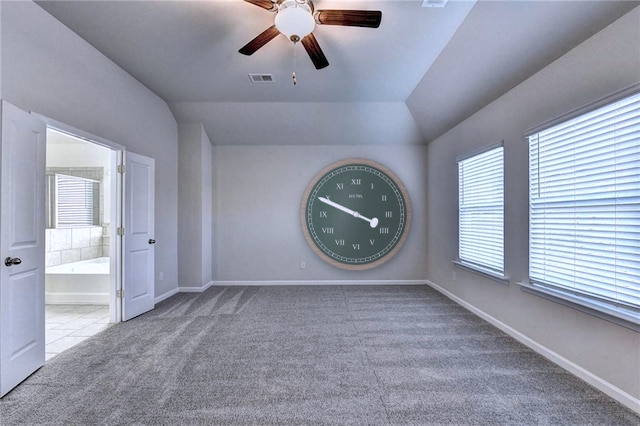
3:49
